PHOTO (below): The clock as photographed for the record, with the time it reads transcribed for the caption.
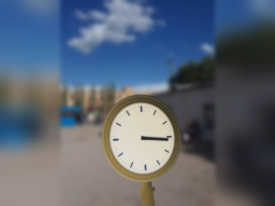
3:16
